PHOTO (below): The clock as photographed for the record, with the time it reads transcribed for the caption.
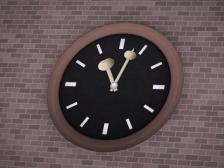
11:03
